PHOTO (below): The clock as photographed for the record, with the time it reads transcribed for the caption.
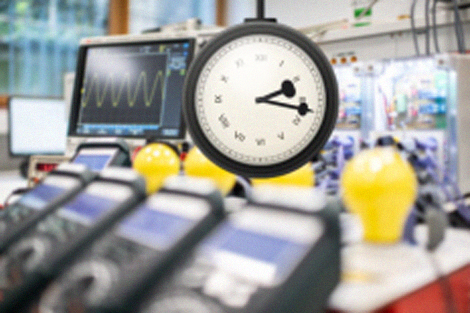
2:17
